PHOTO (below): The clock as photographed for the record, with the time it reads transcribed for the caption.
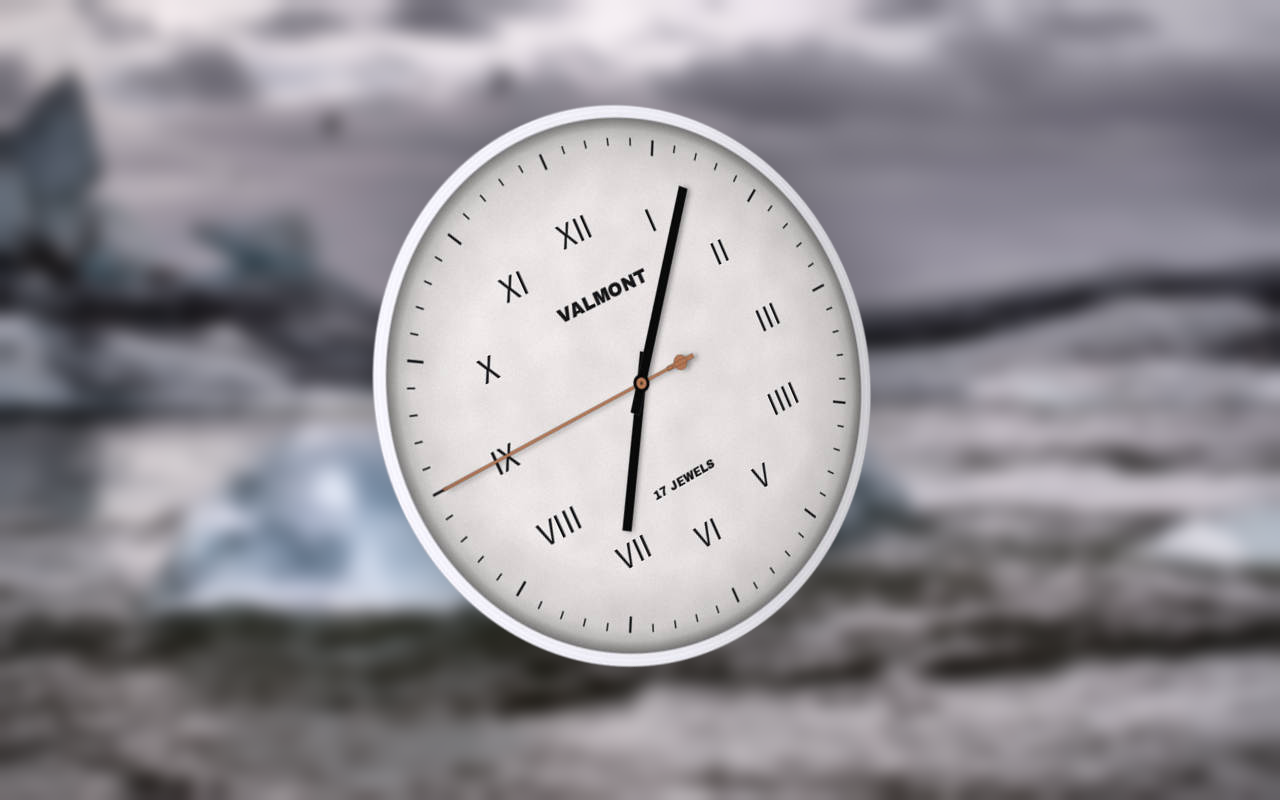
7:06:45
